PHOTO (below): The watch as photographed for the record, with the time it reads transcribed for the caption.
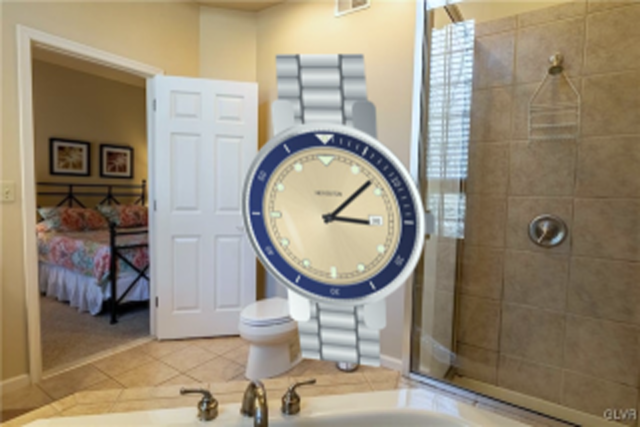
3:08
